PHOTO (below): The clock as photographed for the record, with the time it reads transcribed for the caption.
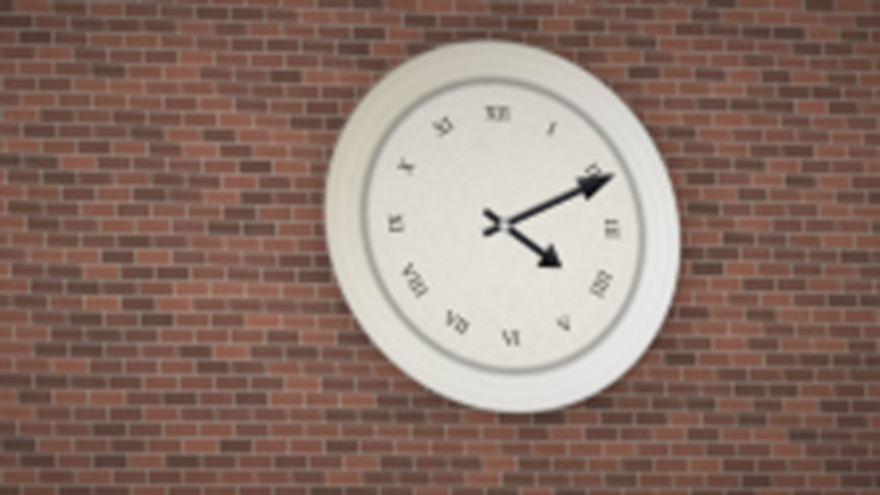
4:11
